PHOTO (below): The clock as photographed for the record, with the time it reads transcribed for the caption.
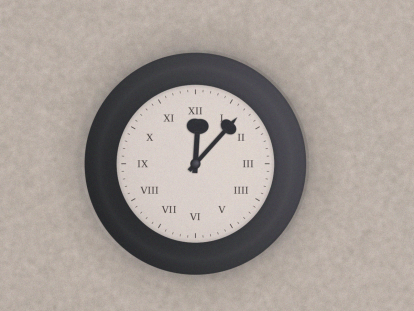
12:07
